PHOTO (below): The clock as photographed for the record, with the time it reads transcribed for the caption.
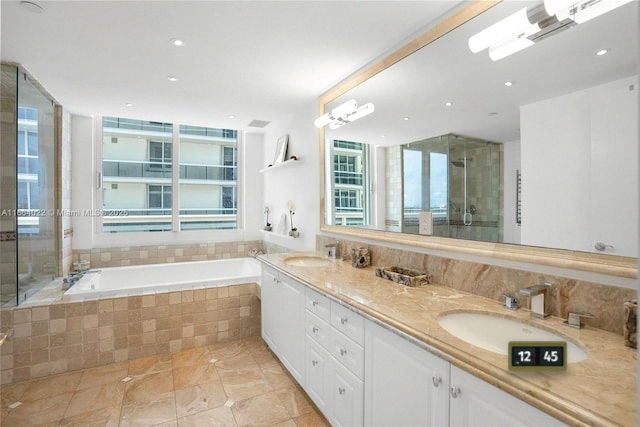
12:45
